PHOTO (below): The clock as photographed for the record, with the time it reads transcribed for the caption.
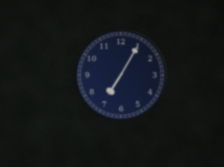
7:05
